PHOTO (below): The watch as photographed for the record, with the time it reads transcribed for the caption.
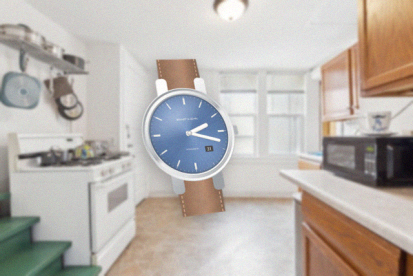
2:18
